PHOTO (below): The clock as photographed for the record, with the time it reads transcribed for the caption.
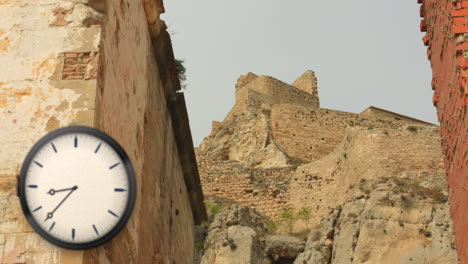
8:37
